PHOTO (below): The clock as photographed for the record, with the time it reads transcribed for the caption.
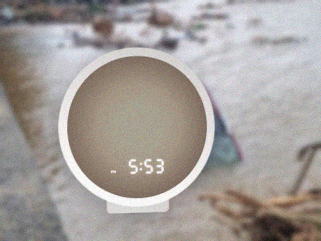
5:53
